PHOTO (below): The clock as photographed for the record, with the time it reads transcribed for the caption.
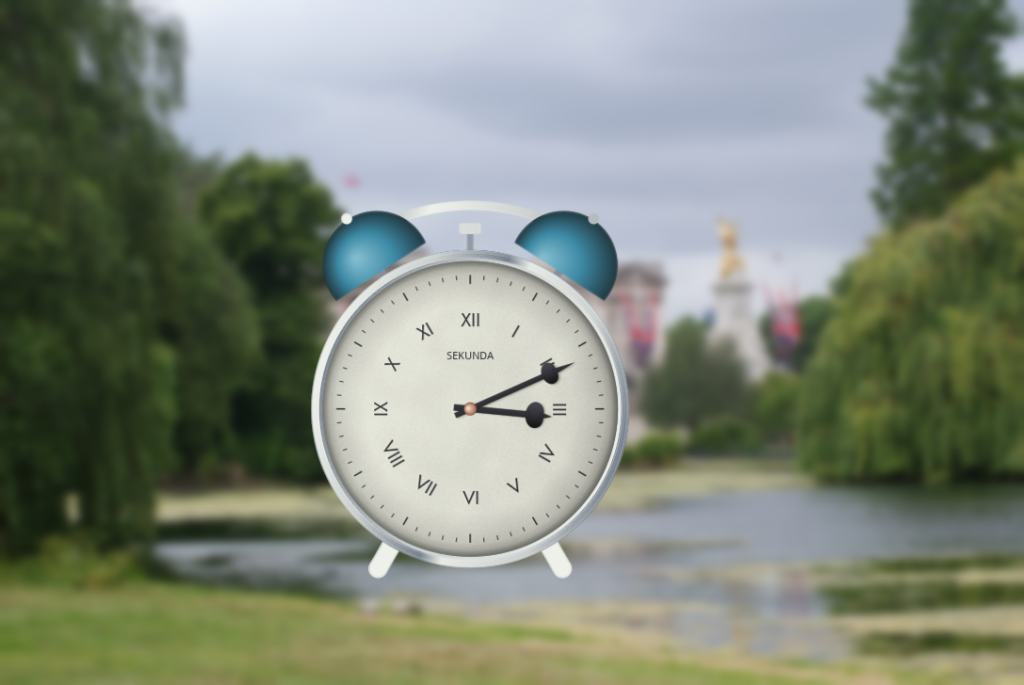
3:11
